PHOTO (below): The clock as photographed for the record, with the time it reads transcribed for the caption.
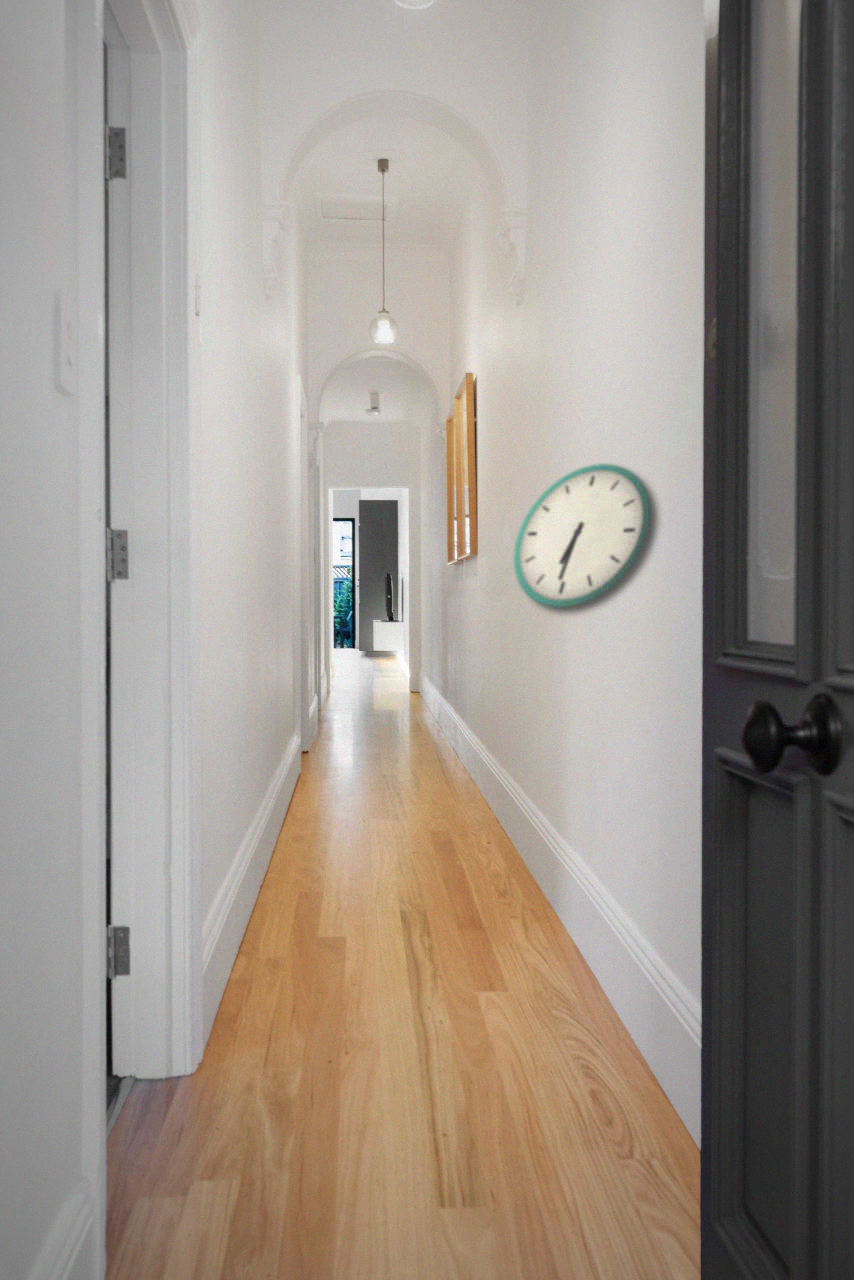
6:31
